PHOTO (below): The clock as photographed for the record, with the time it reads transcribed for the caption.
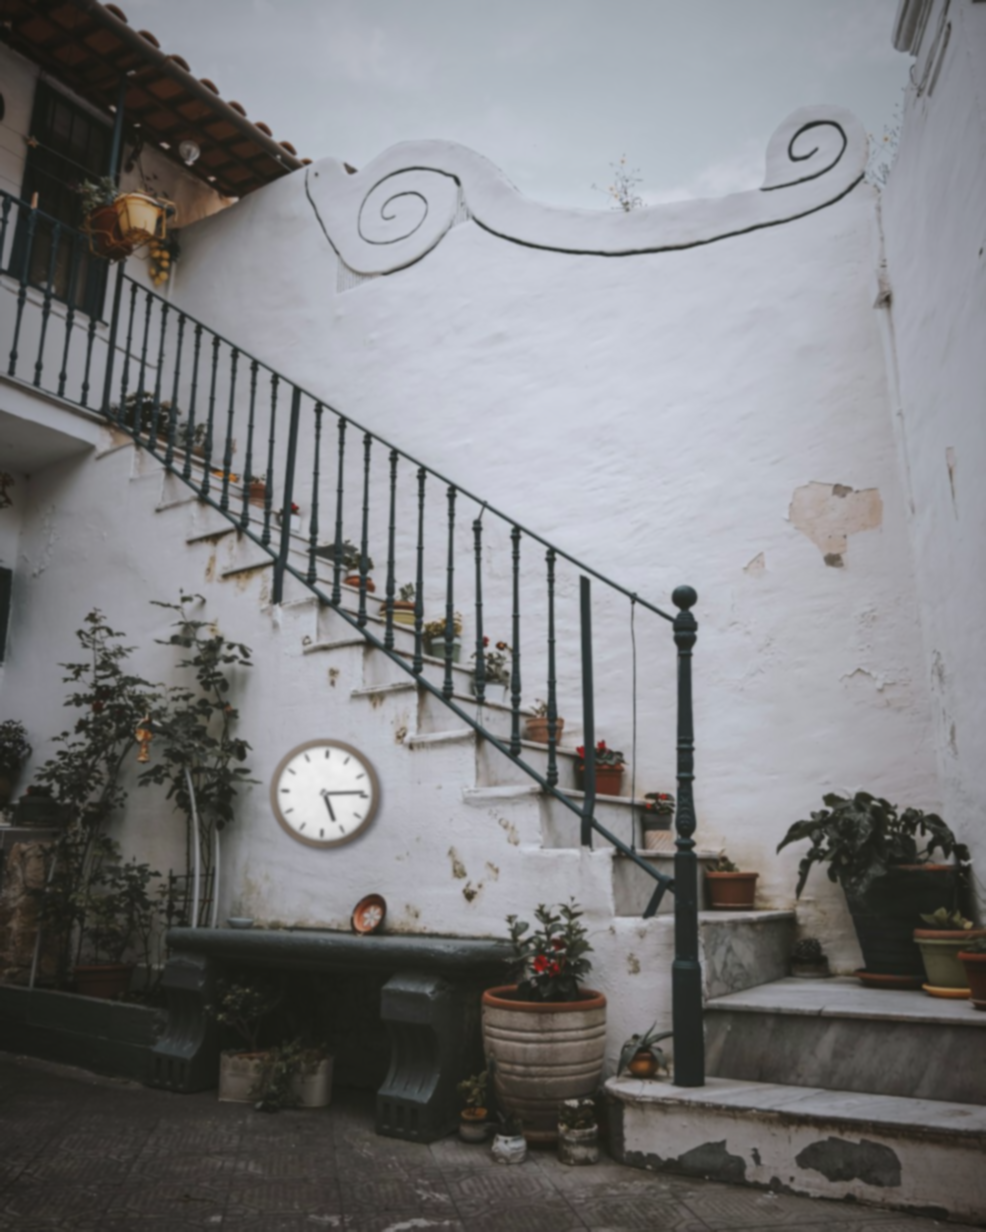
5:14
